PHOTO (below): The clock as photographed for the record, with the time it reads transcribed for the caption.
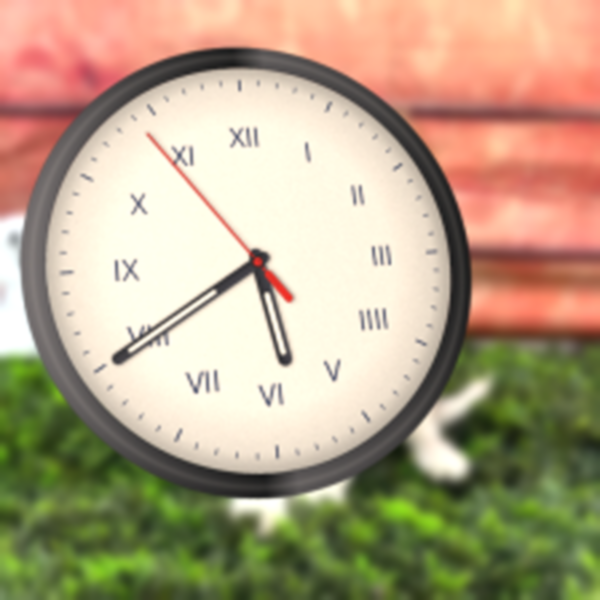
5:39:54
